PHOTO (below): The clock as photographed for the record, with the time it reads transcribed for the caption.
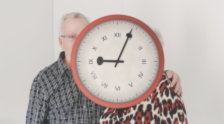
9:04
